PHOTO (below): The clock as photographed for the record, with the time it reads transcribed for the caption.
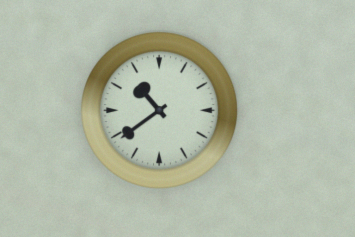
10:39
